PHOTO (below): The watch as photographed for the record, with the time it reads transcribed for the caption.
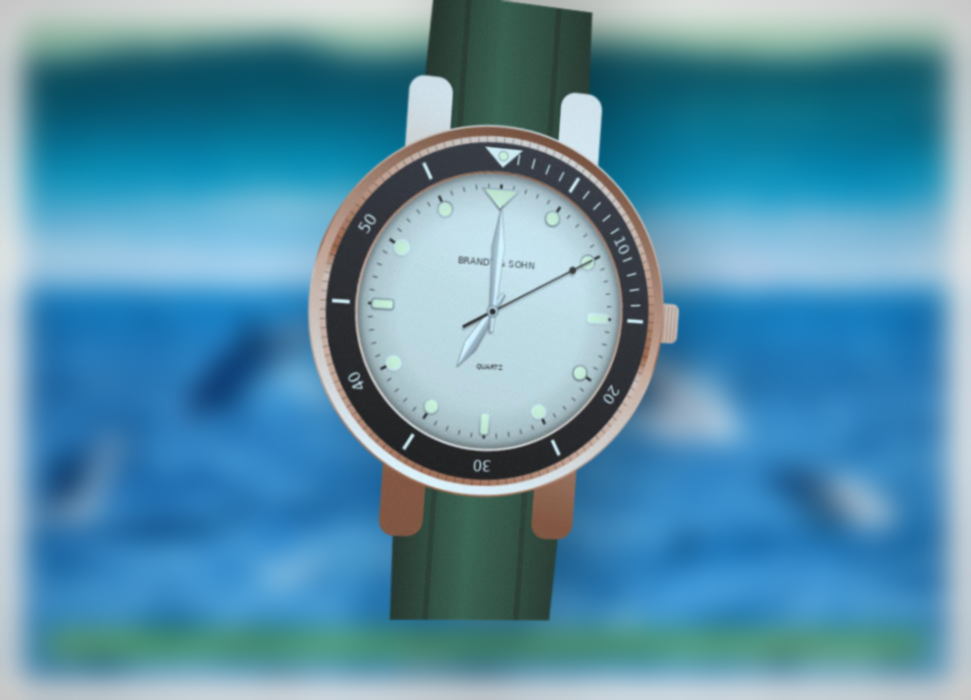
7:00:10
